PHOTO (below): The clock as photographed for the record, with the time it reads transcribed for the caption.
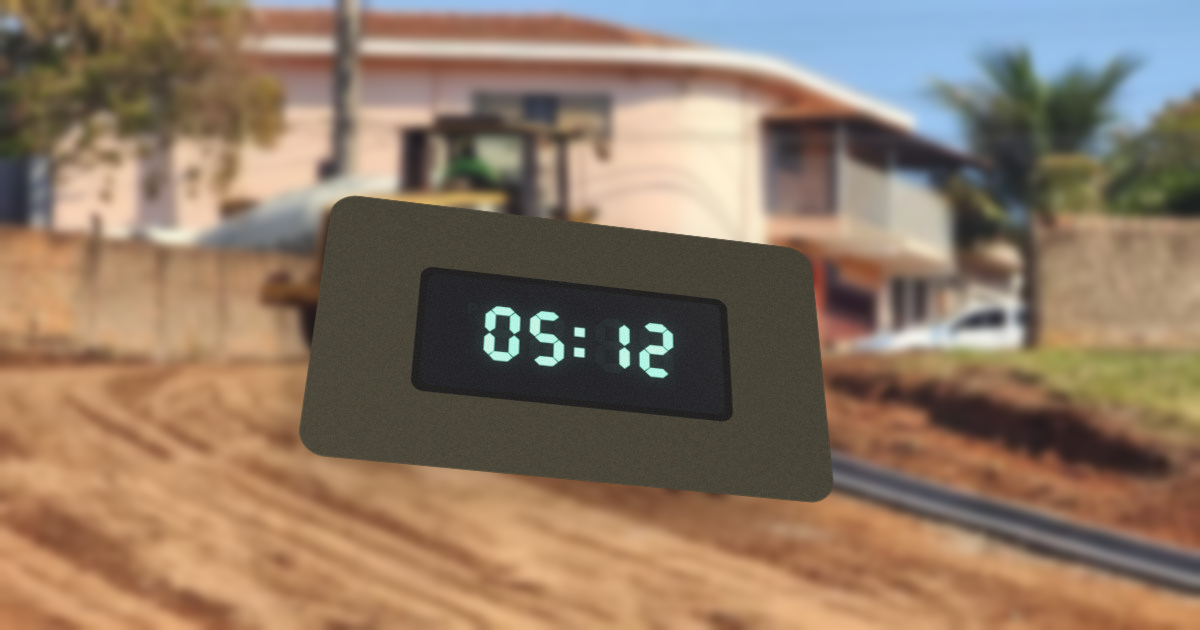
5:12
